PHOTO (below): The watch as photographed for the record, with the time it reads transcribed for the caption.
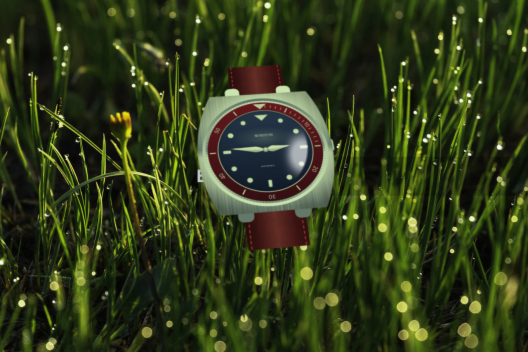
2:46
